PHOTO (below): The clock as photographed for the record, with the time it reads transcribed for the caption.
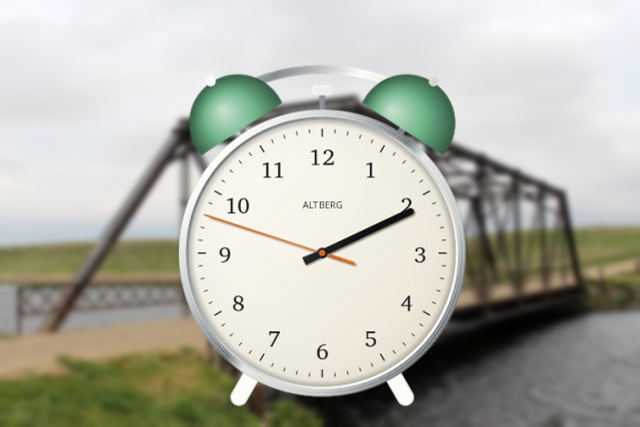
2:10:48
